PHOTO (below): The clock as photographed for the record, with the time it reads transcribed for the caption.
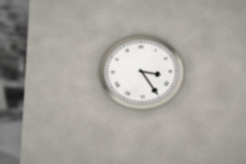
3:25
